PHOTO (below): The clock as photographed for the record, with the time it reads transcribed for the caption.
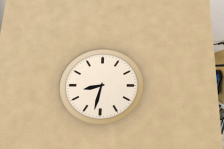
8:32
